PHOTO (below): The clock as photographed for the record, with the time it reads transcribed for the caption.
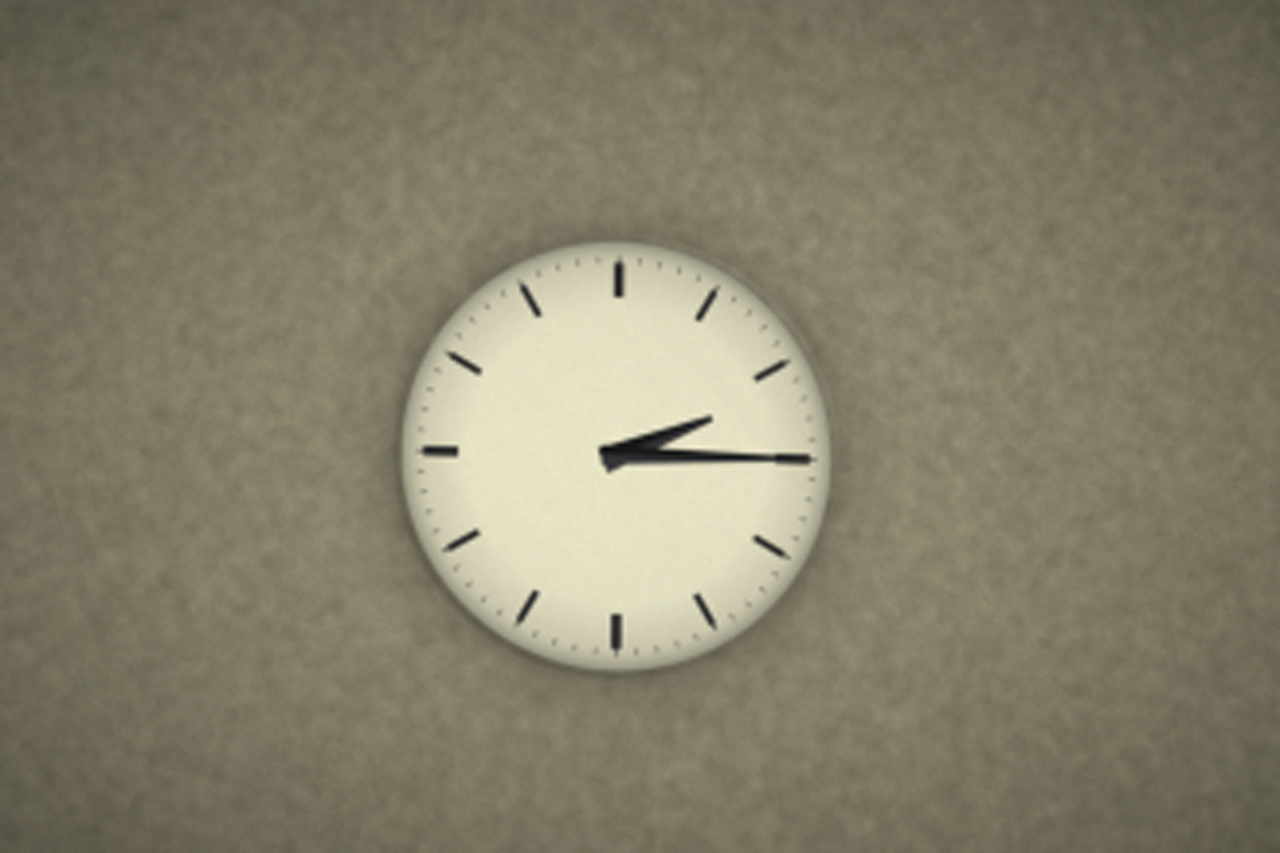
2:15
